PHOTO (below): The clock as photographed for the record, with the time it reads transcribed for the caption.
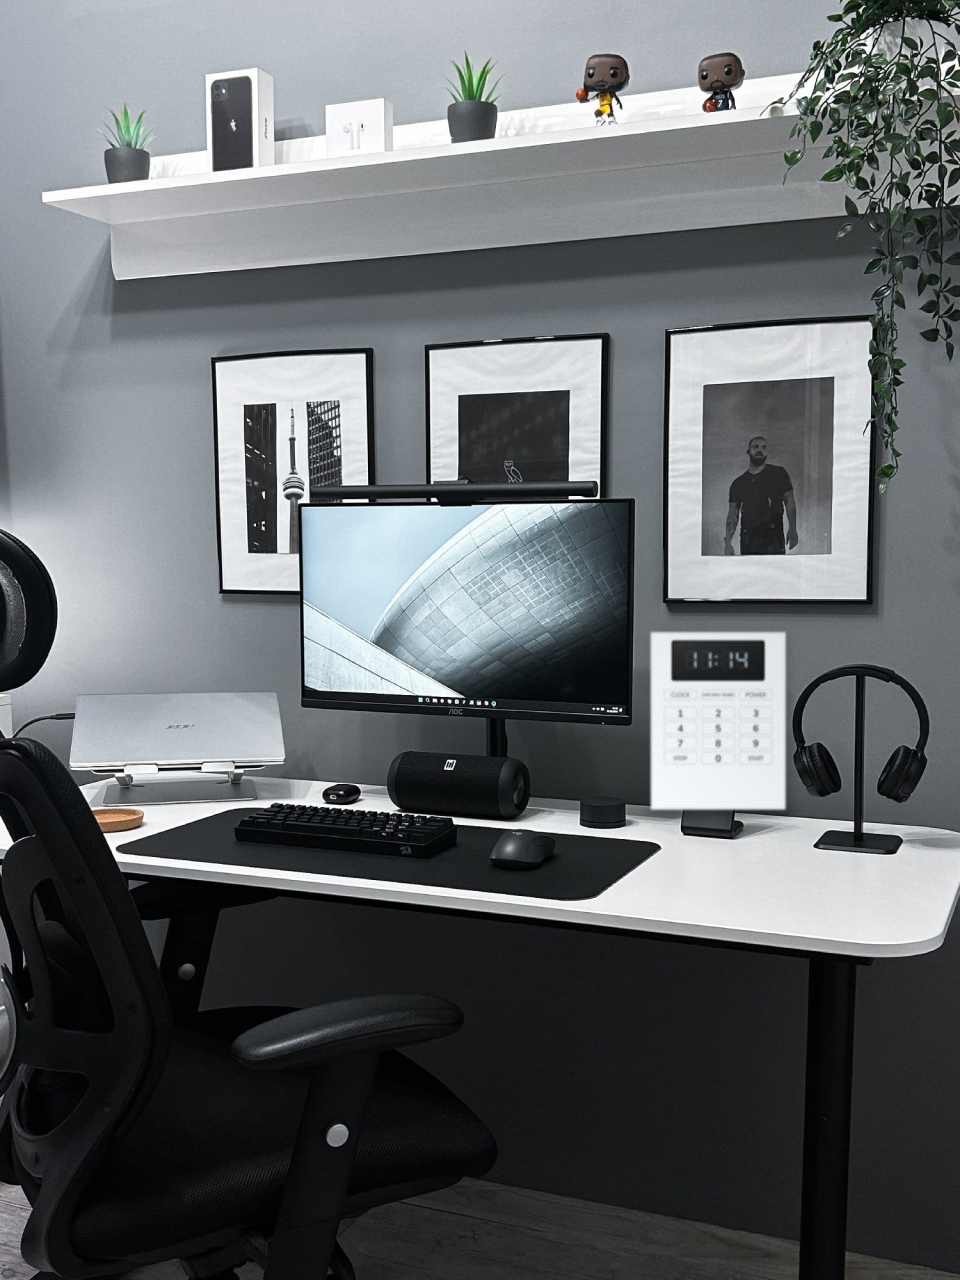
11:14
